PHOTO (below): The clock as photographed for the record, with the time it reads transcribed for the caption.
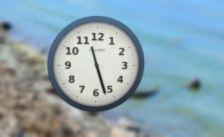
11:27
